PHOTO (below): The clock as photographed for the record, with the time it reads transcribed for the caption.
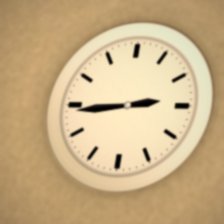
2:44
